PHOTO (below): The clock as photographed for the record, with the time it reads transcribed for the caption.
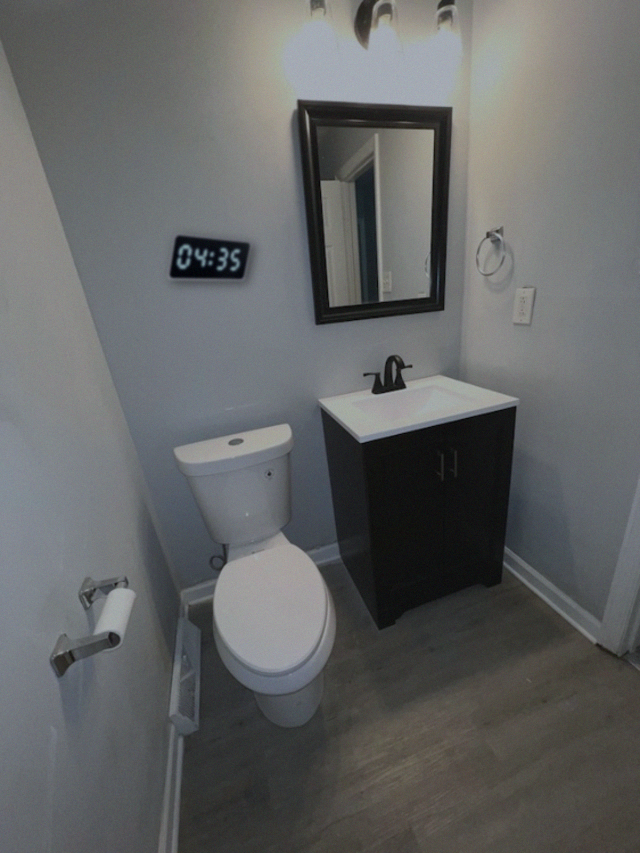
4:35
